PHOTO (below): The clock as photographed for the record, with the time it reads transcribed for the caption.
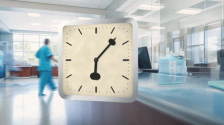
6:07
